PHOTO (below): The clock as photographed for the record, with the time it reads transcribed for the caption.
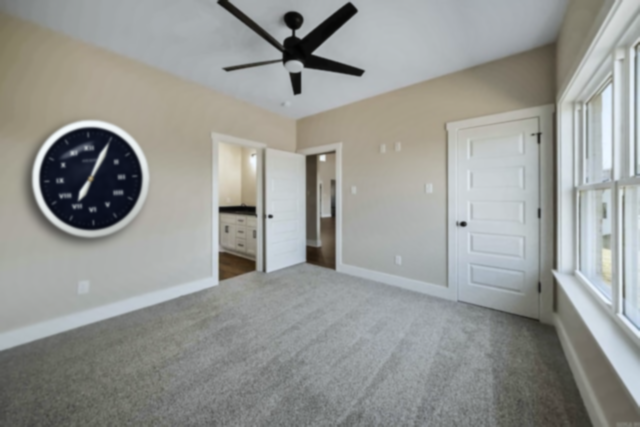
7:05
